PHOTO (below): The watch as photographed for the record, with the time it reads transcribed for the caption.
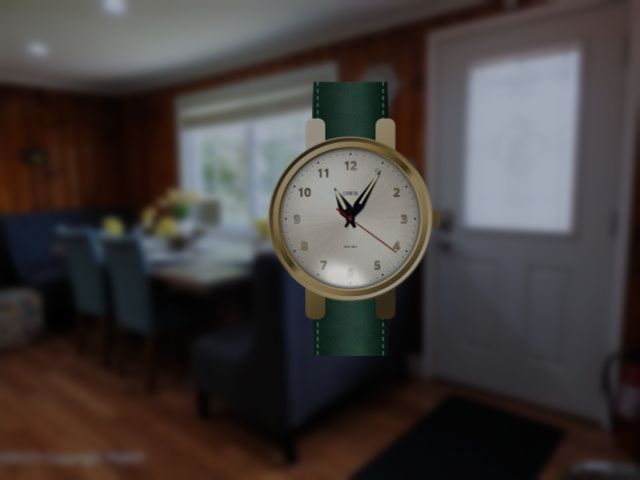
11:05:21
